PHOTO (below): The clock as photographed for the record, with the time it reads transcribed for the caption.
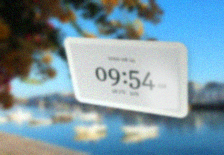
9:54
